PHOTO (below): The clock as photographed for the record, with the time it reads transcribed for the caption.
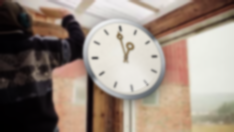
12:59
